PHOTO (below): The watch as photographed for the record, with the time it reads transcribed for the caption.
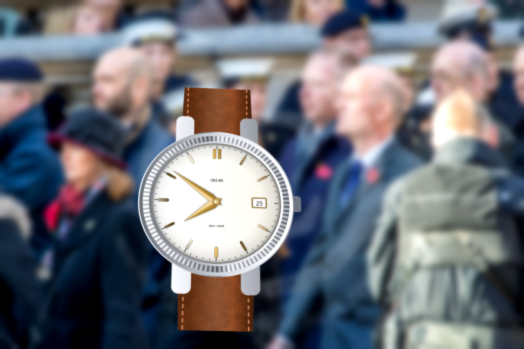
7:51
